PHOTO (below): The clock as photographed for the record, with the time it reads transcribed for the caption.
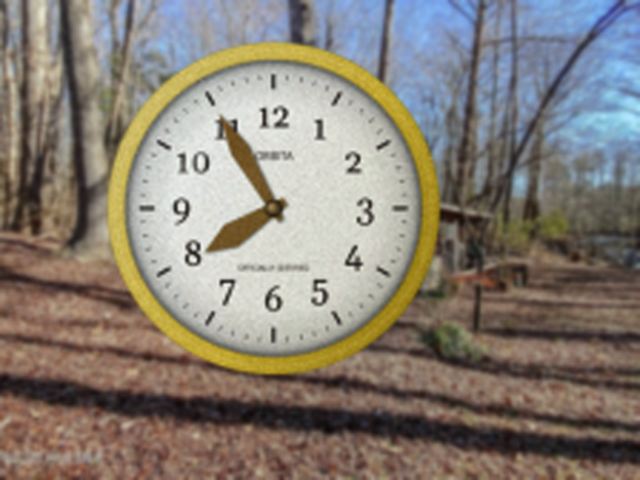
7:55
